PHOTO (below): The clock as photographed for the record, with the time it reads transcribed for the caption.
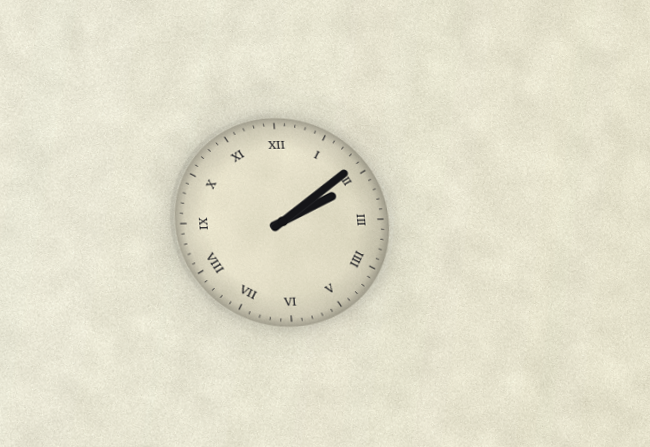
2:09
